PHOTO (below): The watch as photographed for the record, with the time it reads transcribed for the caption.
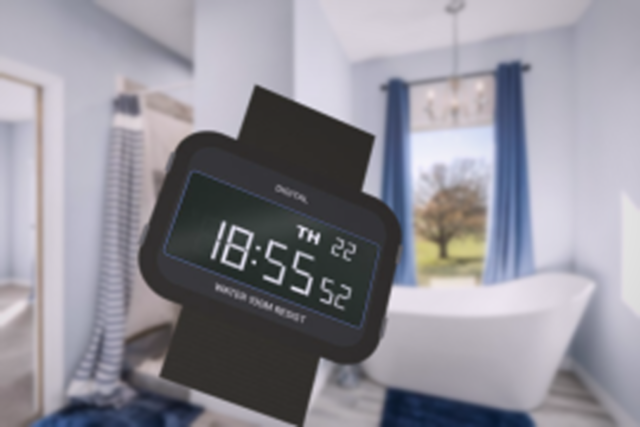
18:55:52
